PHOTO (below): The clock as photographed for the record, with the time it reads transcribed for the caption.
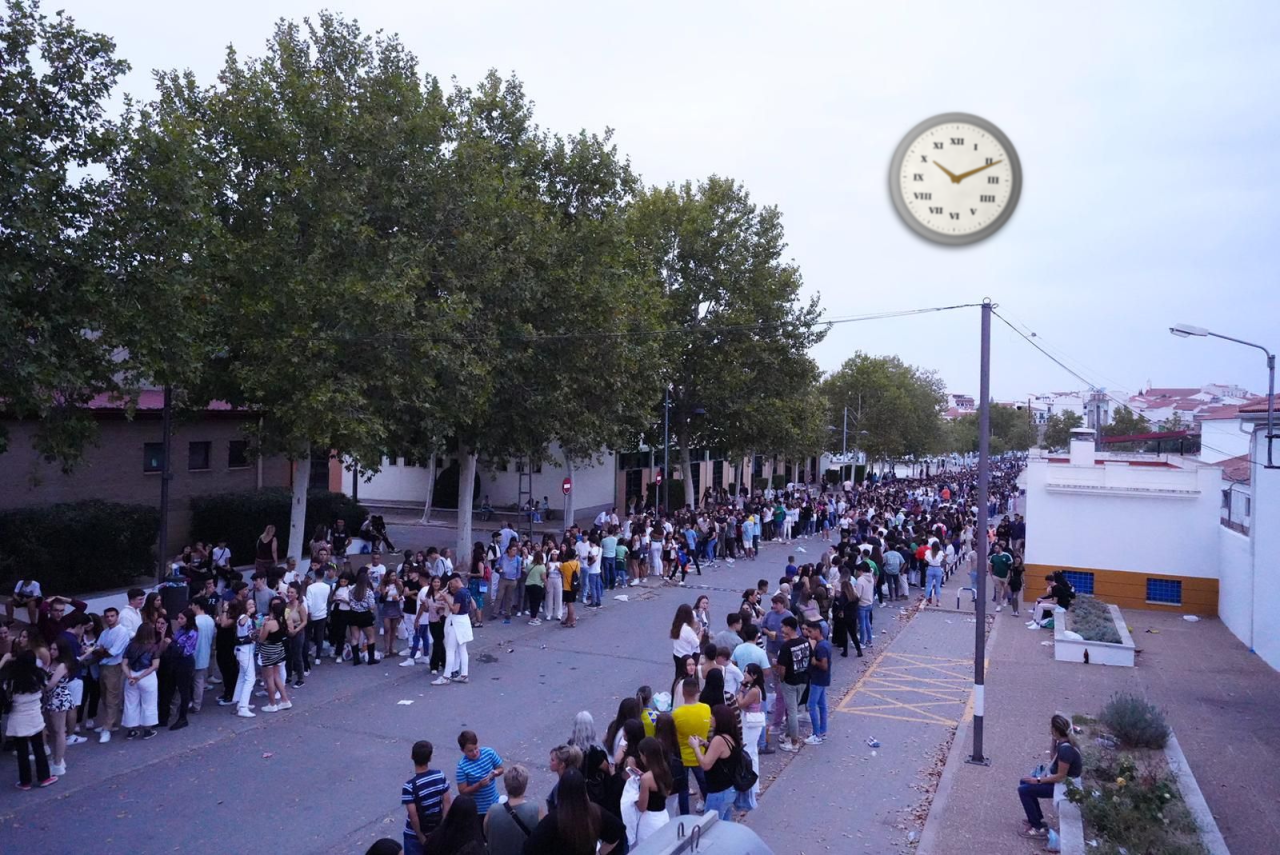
10:11
